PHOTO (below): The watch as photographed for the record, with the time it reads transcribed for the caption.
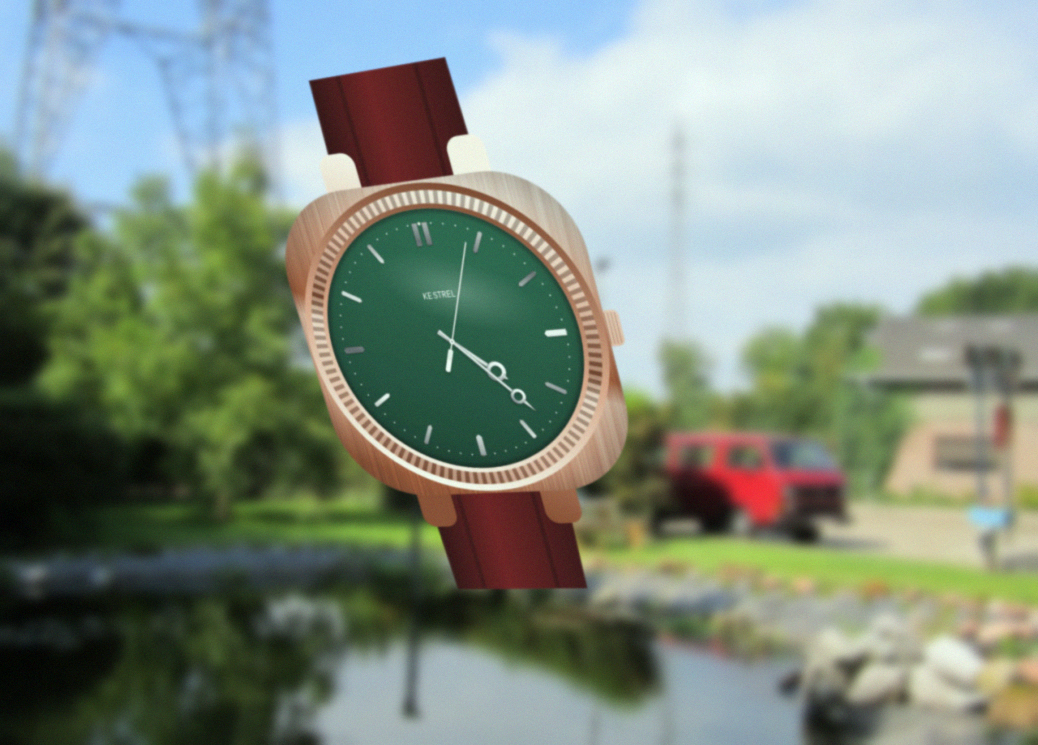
4:23:04
